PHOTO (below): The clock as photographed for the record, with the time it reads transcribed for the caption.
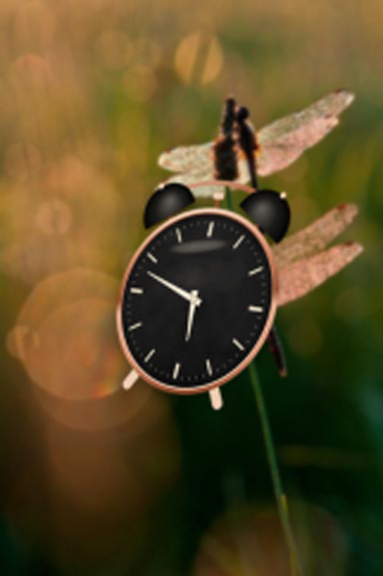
5:48
